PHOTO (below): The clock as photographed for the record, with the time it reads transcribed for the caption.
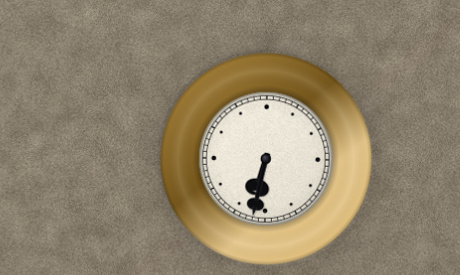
6:32
